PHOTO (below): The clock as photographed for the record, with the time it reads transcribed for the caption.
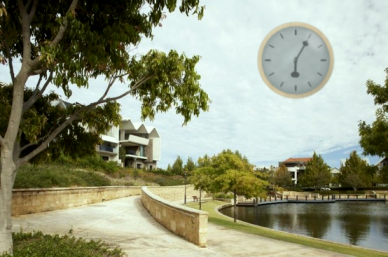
6:05
